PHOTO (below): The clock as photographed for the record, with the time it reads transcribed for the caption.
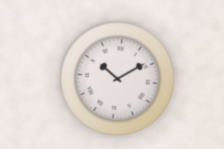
10:09
